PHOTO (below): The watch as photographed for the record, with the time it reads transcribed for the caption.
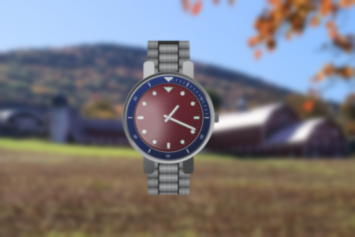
1:19
